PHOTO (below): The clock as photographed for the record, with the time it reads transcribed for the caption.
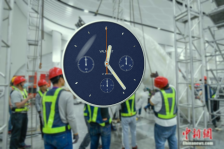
12:24
